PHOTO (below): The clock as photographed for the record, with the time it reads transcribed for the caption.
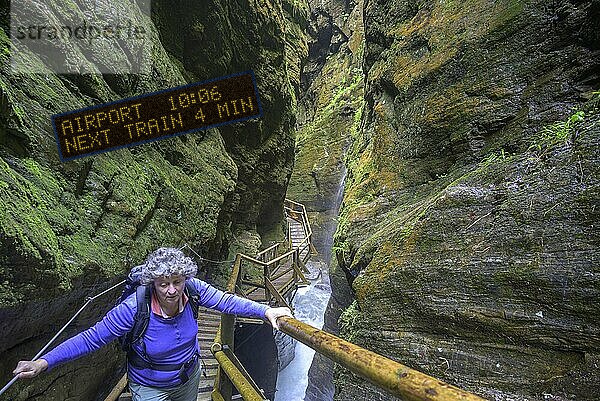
10:06
